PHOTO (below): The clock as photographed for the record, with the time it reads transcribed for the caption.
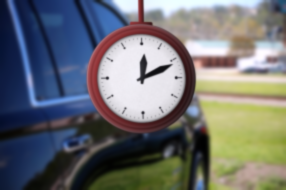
12:11
